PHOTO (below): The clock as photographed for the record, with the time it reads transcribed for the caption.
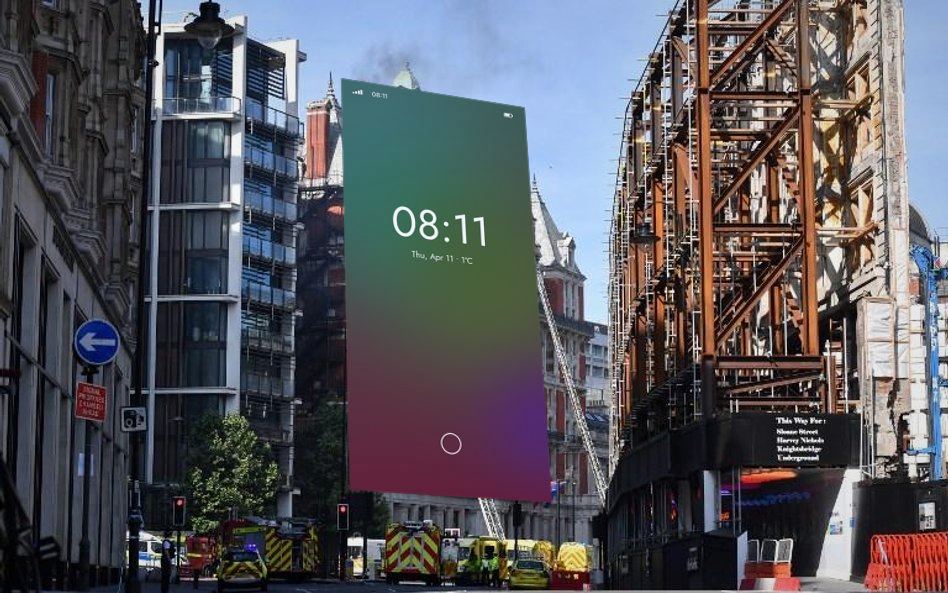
8:11
